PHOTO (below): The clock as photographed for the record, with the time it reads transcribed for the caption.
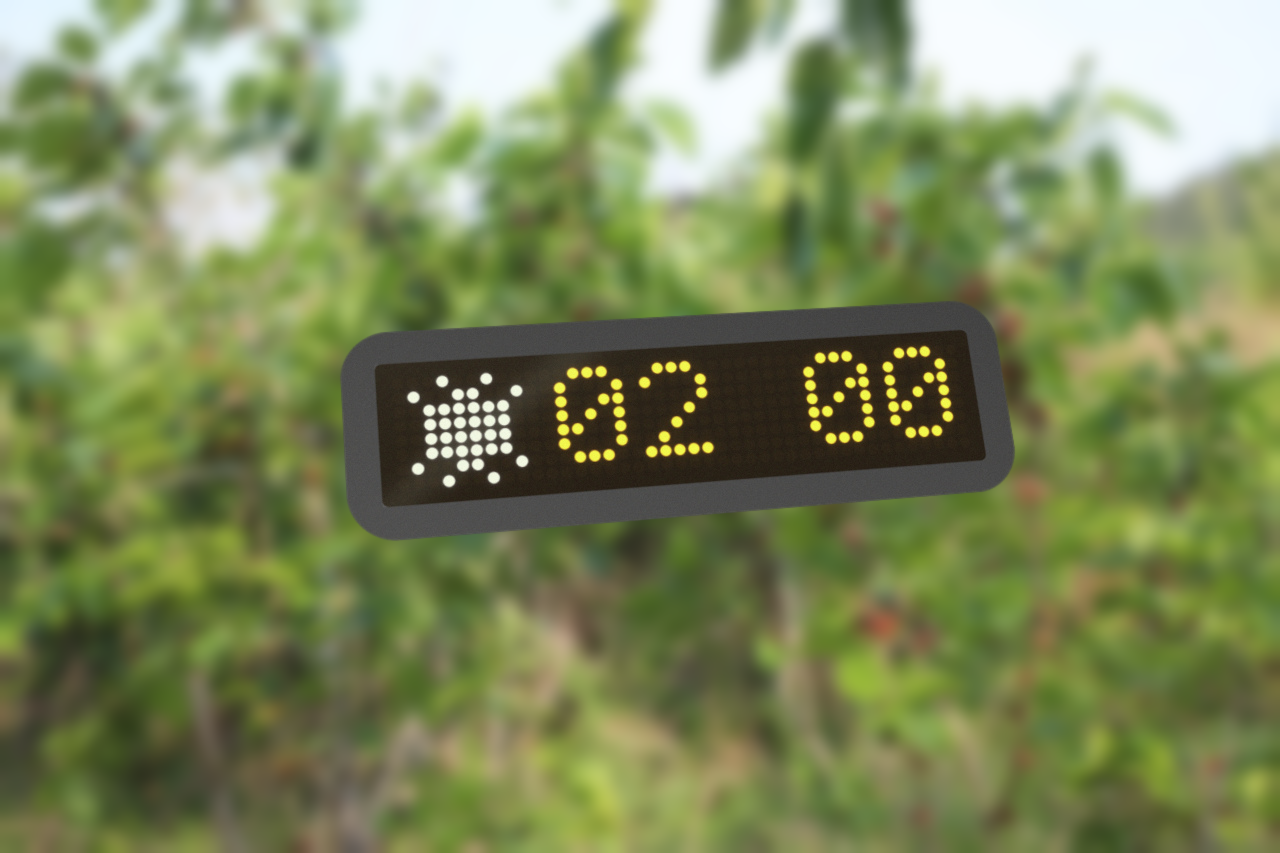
2:00
